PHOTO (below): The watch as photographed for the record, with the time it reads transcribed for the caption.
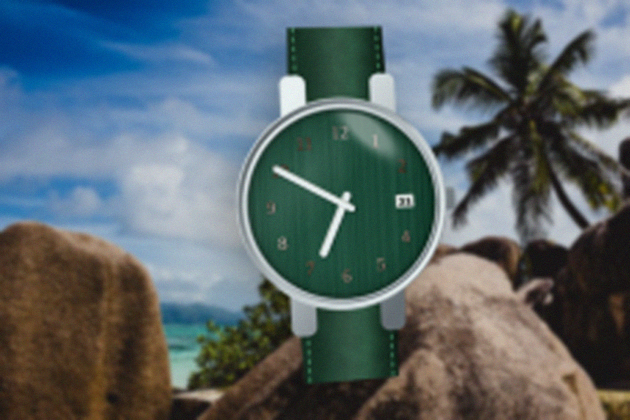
6:50
